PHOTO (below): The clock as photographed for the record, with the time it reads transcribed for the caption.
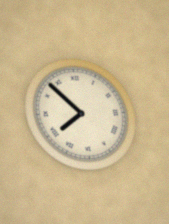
7:53
